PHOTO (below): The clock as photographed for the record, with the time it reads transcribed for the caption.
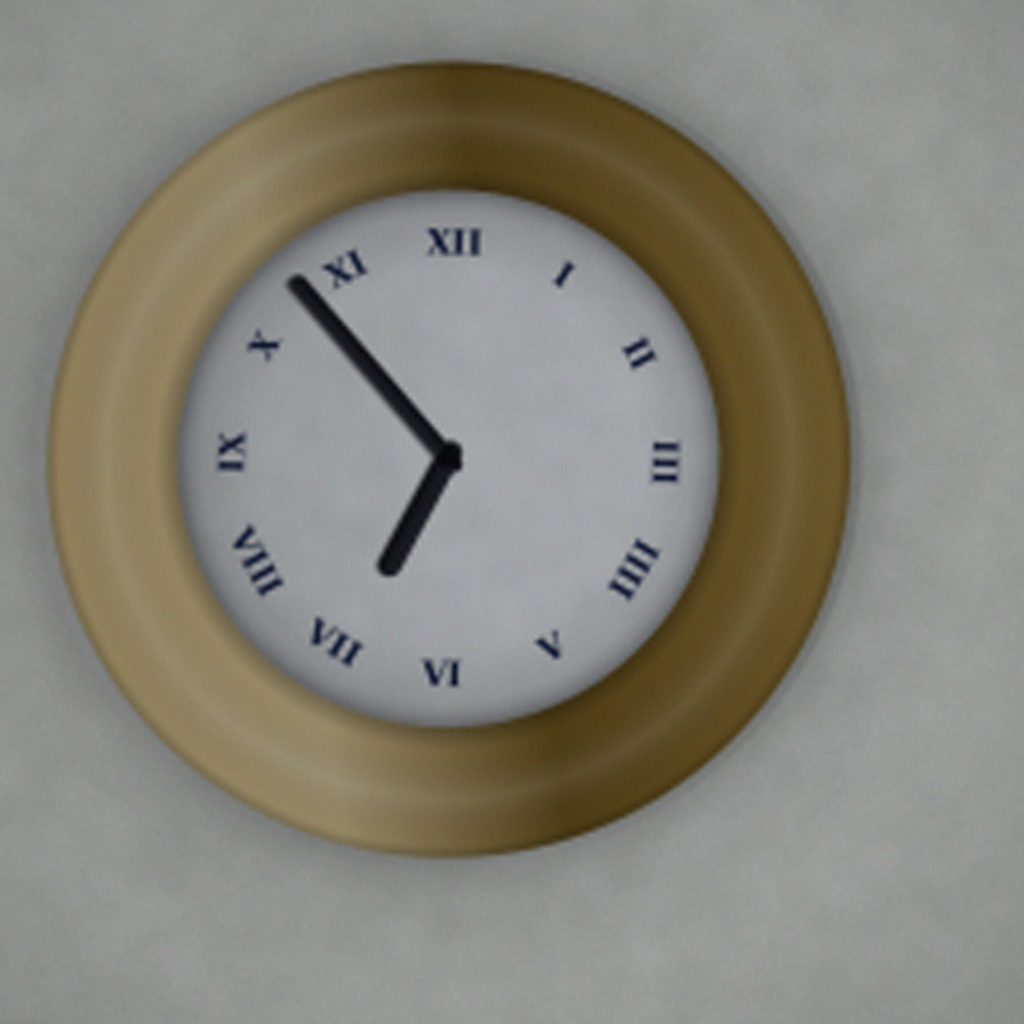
6:53
